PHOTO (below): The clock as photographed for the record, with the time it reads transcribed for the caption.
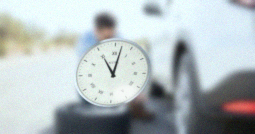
11:02
